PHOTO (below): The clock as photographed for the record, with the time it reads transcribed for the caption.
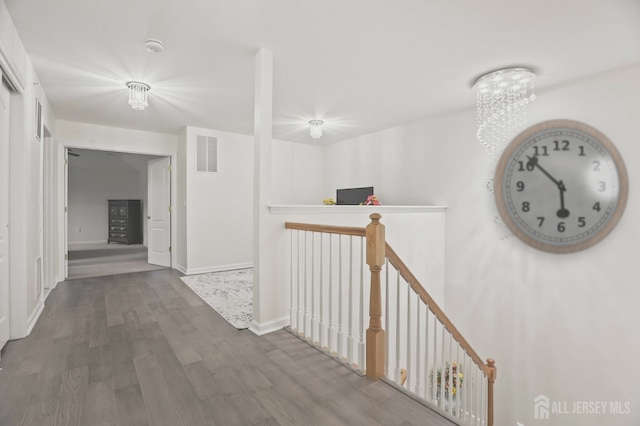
5:52
